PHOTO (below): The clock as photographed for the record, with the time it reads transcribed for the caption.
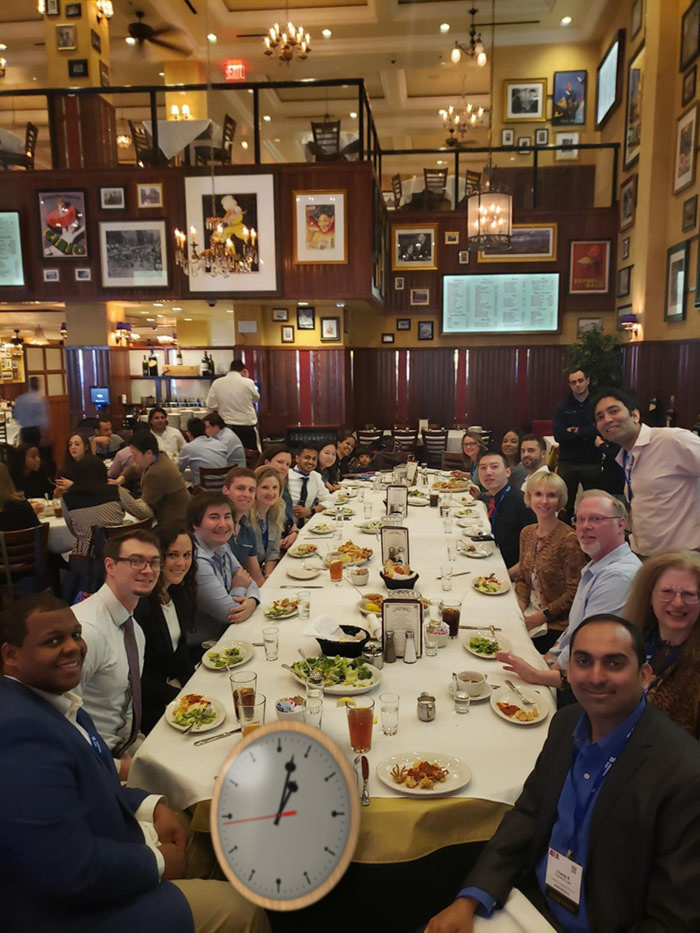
1:02:44
